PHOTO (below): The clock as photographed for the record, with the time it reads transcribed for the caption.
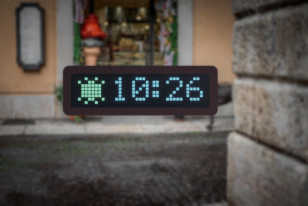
10:26
